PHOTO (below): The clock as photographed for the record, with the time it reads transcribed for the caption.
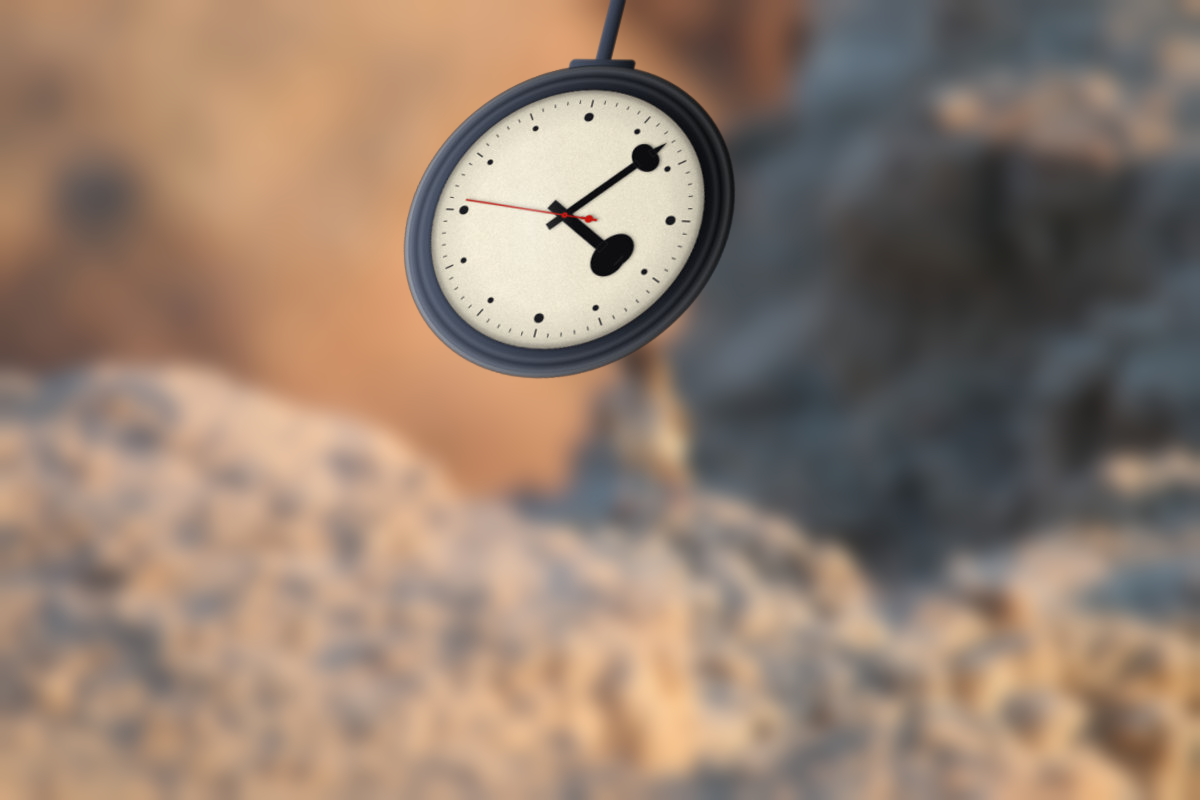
4:07:46
